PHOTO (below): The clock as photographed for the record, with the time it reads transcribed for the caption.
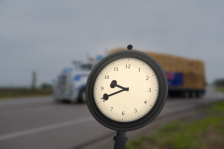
9:41
